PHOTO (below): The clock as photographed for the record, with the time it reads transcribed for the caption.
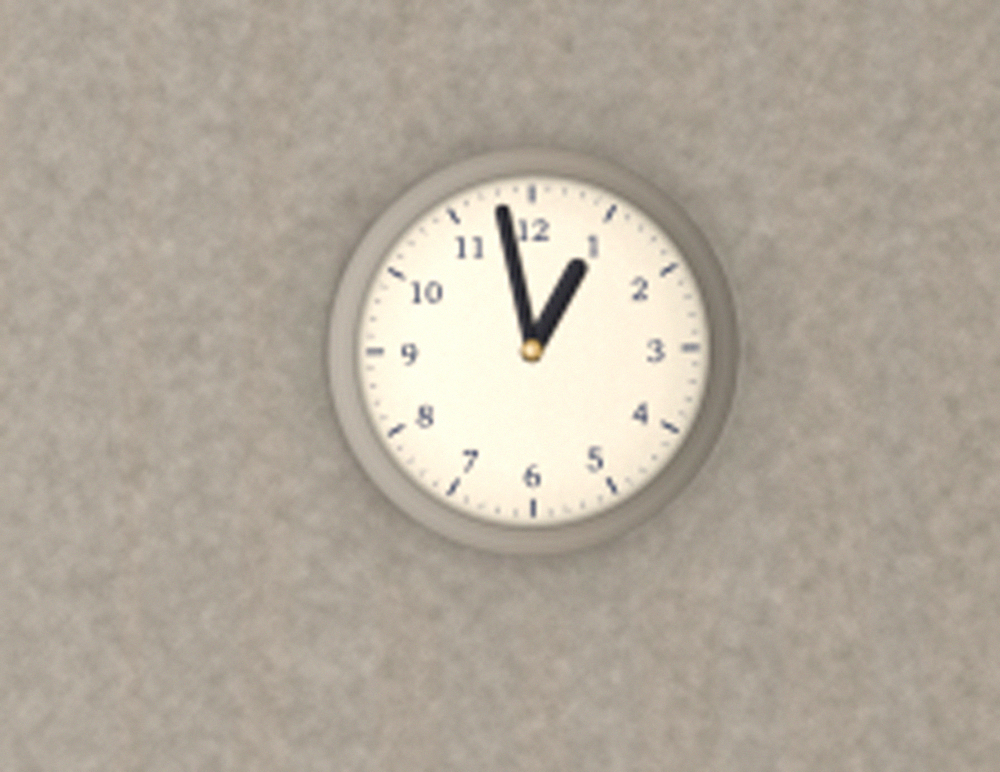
12:58
